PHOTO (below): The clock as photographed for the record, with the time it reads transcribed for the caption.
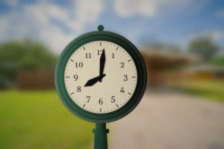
8:01
